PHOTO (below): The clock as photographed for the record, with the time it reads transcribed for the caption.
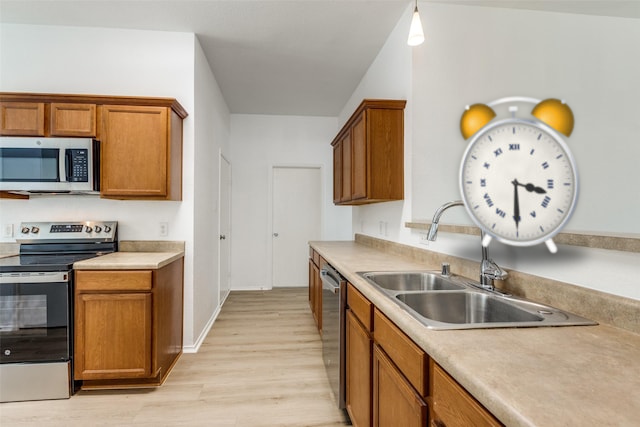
3:30
